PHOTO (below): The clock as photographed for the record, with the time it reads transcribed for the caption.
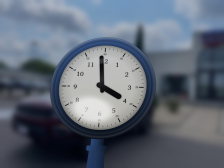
3:59
